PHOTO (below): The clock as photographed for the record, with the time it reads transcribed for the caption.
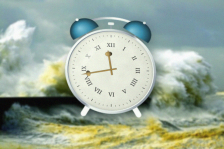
11:43
